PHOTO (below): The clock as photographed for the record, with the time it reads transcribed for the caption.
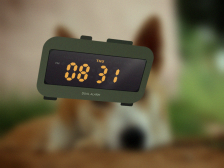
8:31
